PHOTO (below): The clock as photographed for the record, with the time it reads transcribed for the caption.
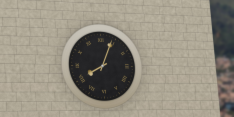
8:04
